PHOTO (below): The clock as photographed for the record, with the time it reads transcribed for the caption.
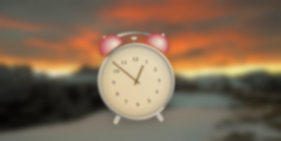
12:52
